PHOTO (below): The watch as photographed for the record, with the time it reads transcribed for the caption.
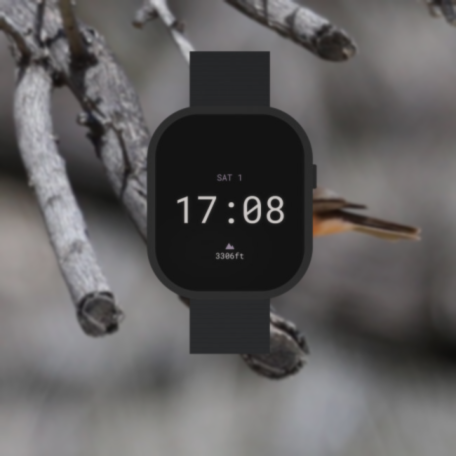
17:08
